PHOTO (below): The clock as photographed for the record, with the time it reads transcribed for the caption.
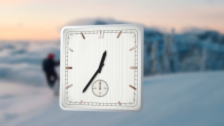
12:36
